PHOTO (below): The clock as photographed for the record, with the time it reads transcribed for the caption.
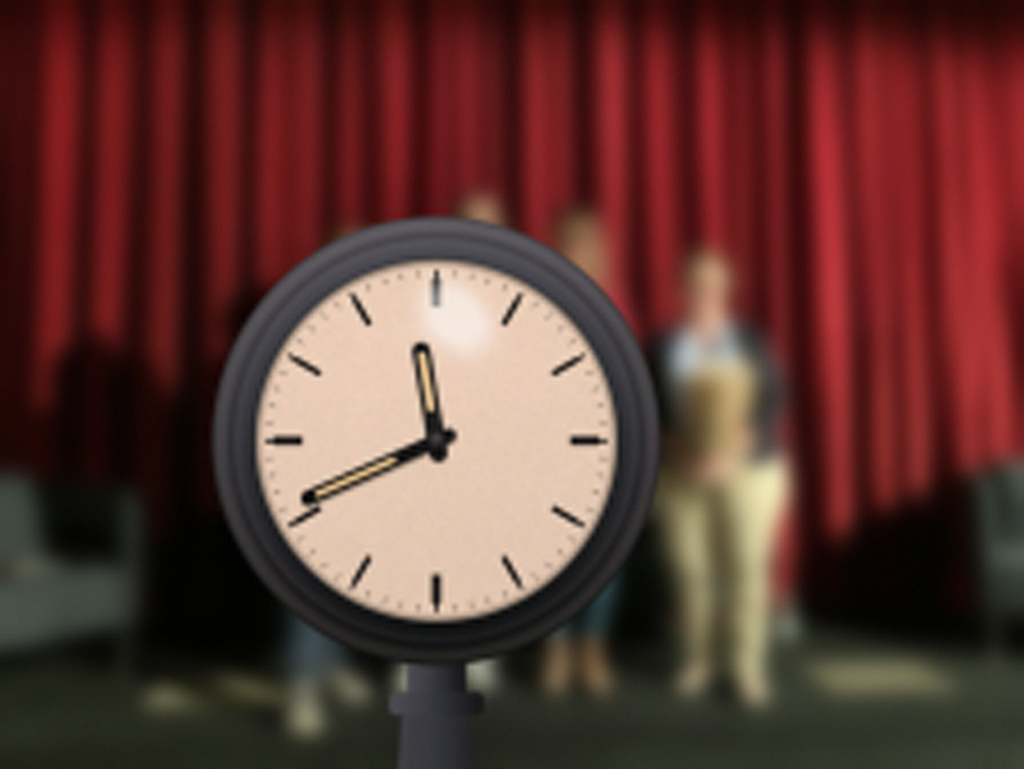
11:41
